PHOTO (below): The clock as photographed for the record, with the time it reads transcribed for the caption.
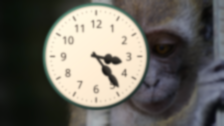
3:24
